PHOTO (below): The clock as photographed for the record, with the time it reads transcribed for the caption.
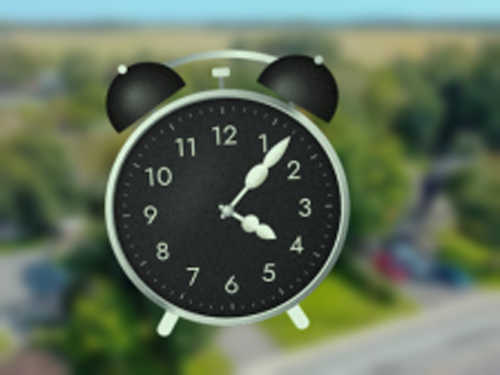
4:07
